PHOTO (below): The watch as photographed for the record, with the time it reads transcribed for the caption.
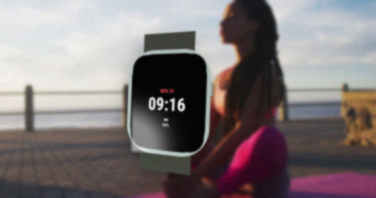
9:16
